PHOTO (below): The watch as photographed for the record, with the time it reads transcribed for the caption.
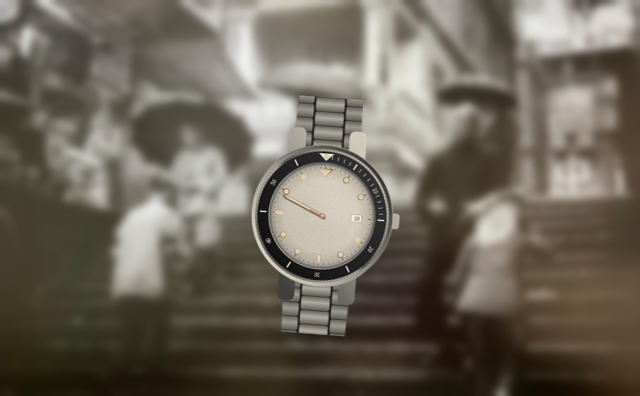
9:49
